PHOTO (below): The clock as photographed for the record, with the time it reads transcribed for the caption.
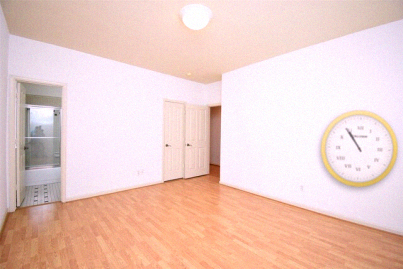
10:54
